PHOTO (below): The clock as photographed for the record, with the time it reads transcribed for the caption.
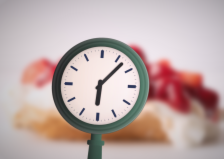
6:07
